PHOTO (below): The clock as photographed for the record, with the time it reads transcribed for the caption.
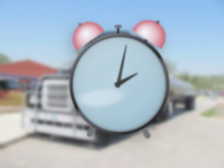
2:02
